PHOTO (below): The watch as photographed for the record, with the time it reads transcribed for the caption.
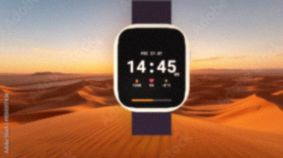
14:45
